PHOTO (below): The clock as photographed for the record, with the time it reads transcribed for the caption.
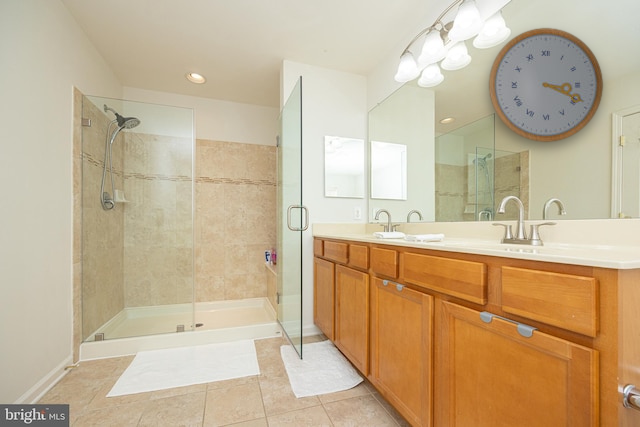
3:19
